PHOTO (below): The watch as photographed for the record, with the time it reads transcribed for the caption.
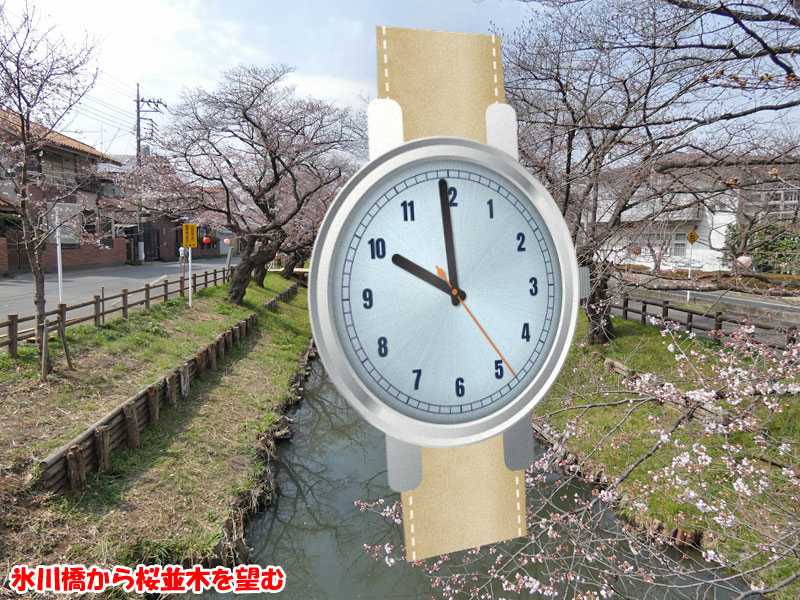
9:59:24
